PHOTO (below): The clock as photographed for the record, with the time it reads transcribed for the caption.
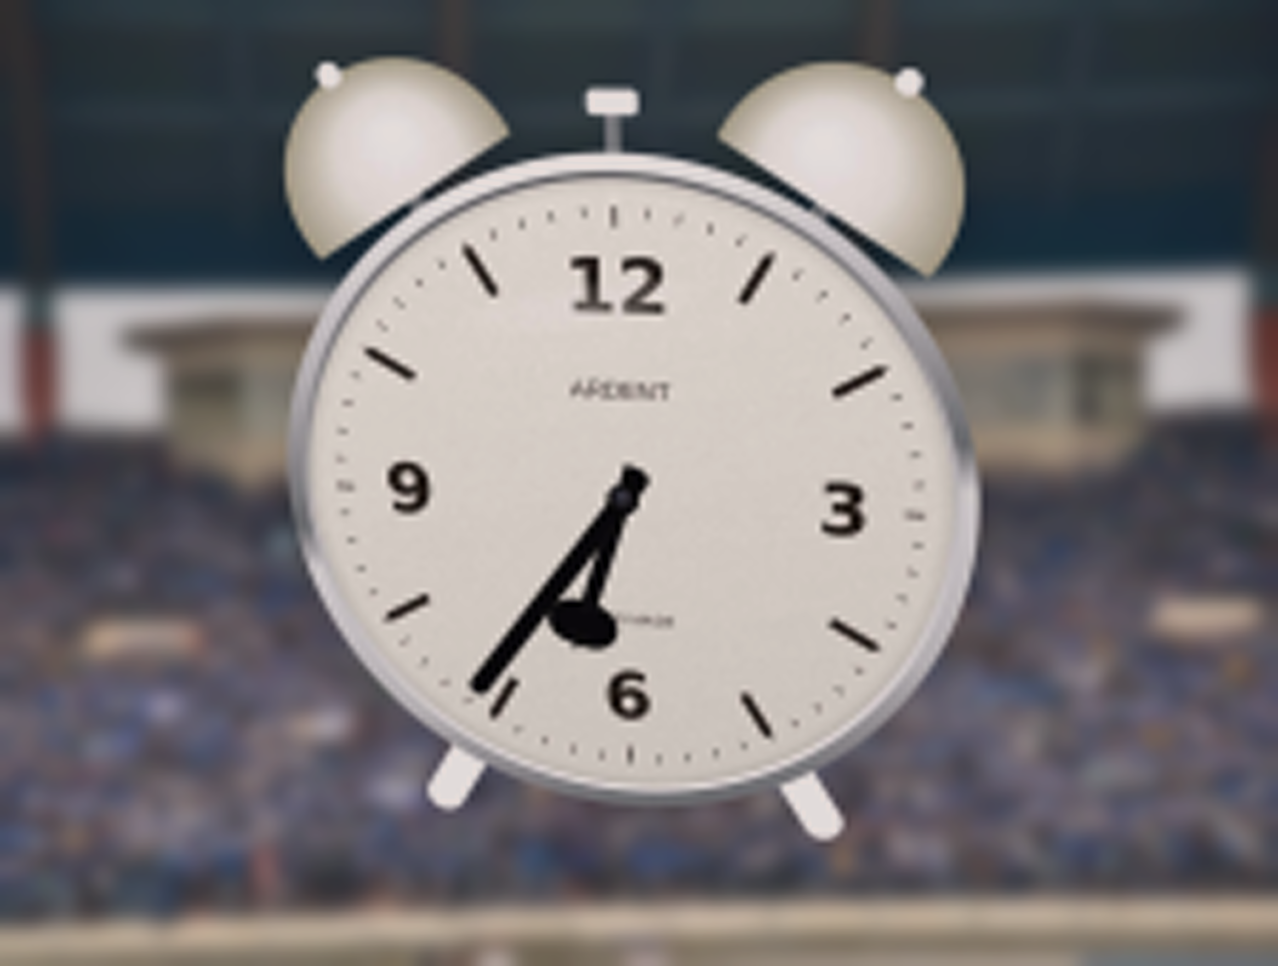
6:36
